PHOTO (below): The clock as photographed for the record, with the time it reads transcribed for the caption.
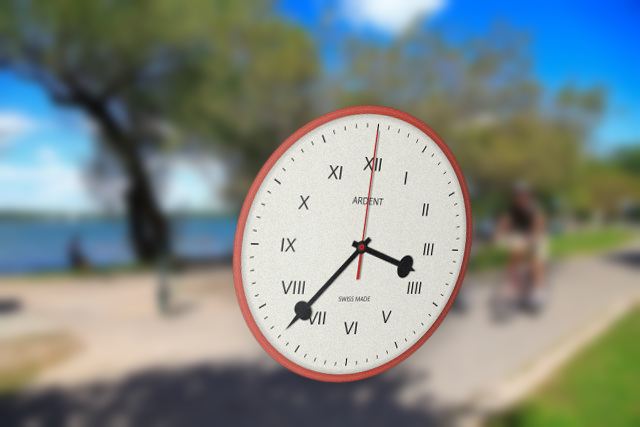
3:37:00
